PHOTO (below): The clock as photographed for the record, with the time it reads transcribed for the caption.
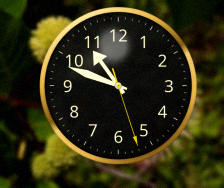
10:48:27
